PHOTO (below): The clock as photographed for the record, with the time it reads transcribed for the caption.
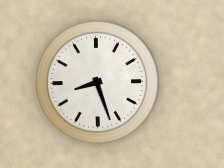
8:27
